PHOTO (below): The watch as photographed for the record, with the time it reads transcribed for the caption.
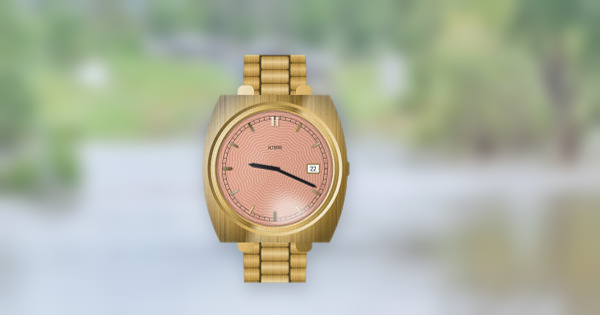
9:19
